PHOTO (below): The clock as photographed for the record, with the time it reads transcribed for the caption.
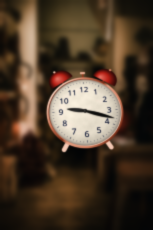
9:18
